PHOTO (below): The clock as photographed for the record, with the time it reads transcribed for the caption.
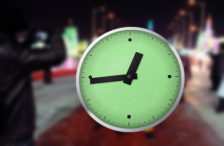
12:44
